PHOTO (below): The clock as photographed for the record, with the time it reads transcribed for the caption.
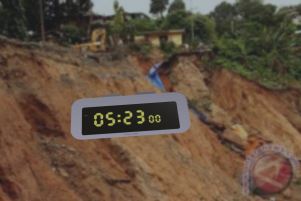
5:23:00
